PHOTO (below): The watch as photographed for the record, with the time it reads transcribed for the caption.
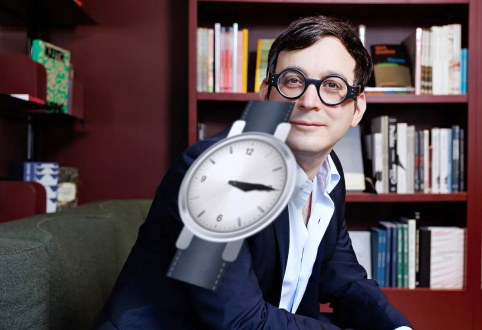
3:15
